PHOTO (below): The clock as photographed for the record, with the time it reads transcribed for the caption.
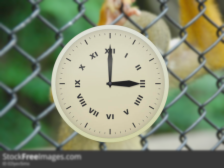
3:00
